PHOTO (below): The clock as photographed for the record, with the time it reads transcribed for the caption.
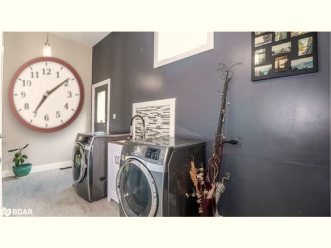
7:09
